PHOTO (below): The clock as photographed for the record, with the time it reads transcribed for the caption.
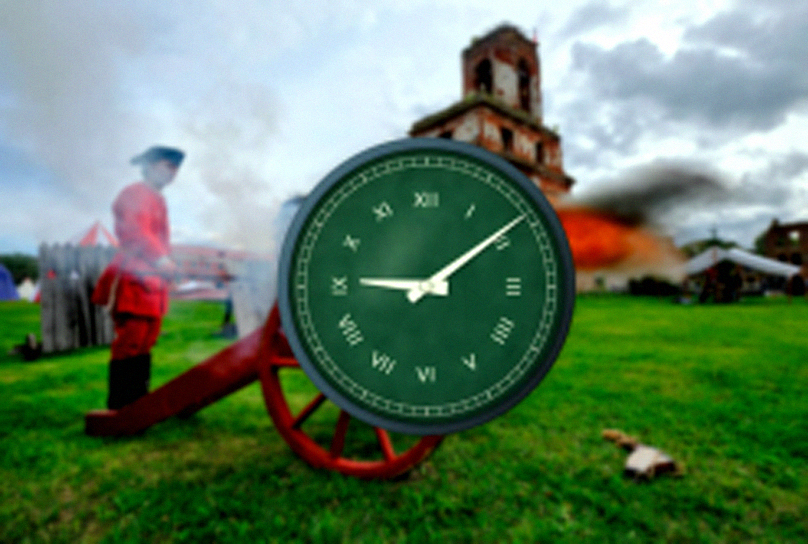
9:09
